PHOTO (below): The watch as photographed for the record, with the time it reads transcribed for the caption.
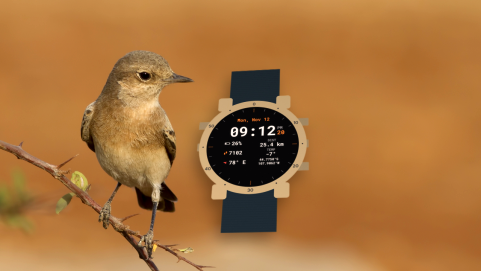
9:12
